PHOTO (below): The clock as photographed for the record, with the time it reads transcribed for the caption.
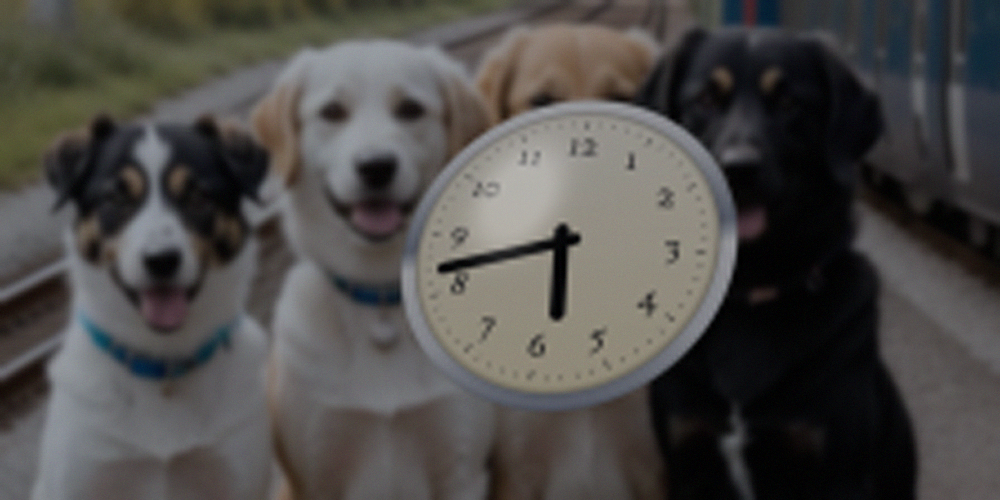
5:42
